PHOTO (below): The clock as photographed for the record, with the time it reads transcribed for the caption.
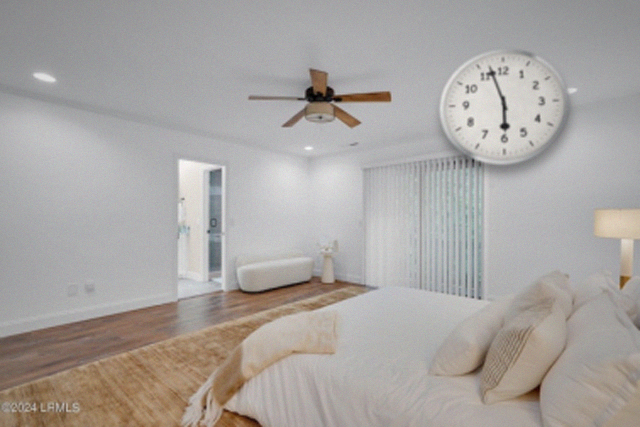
5:57
